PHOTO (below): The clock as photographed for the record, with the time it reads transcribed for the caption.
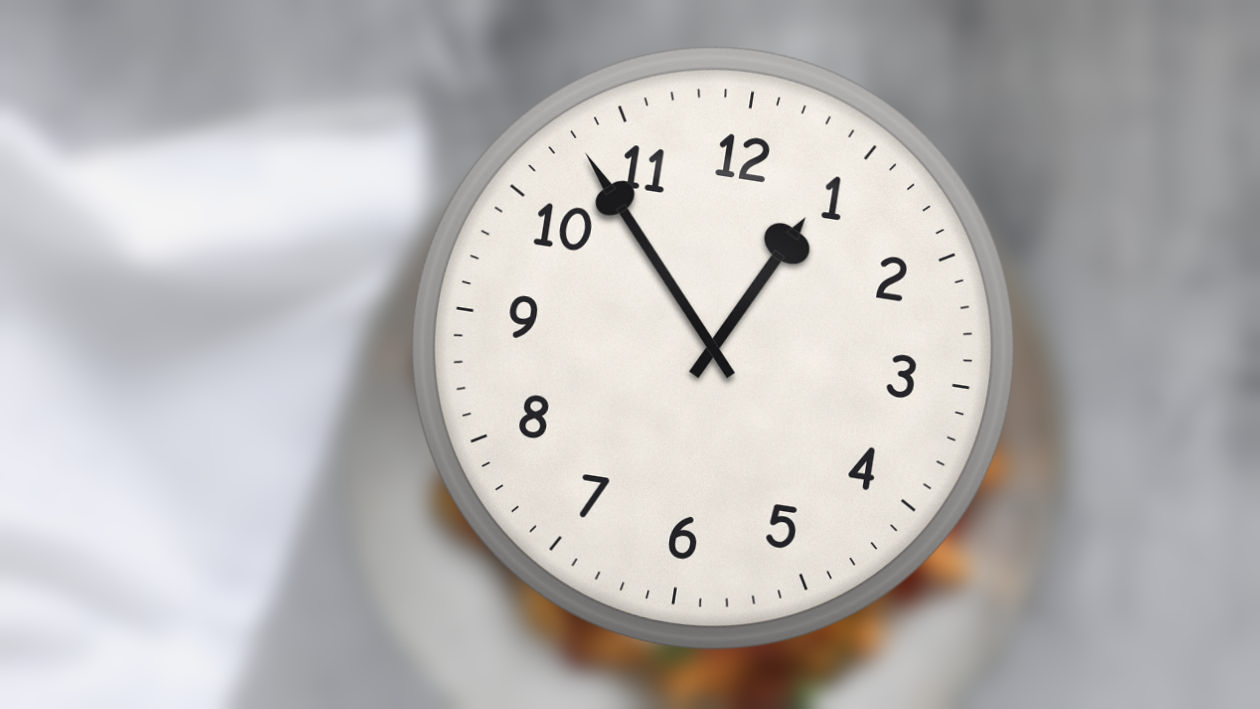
12:53
